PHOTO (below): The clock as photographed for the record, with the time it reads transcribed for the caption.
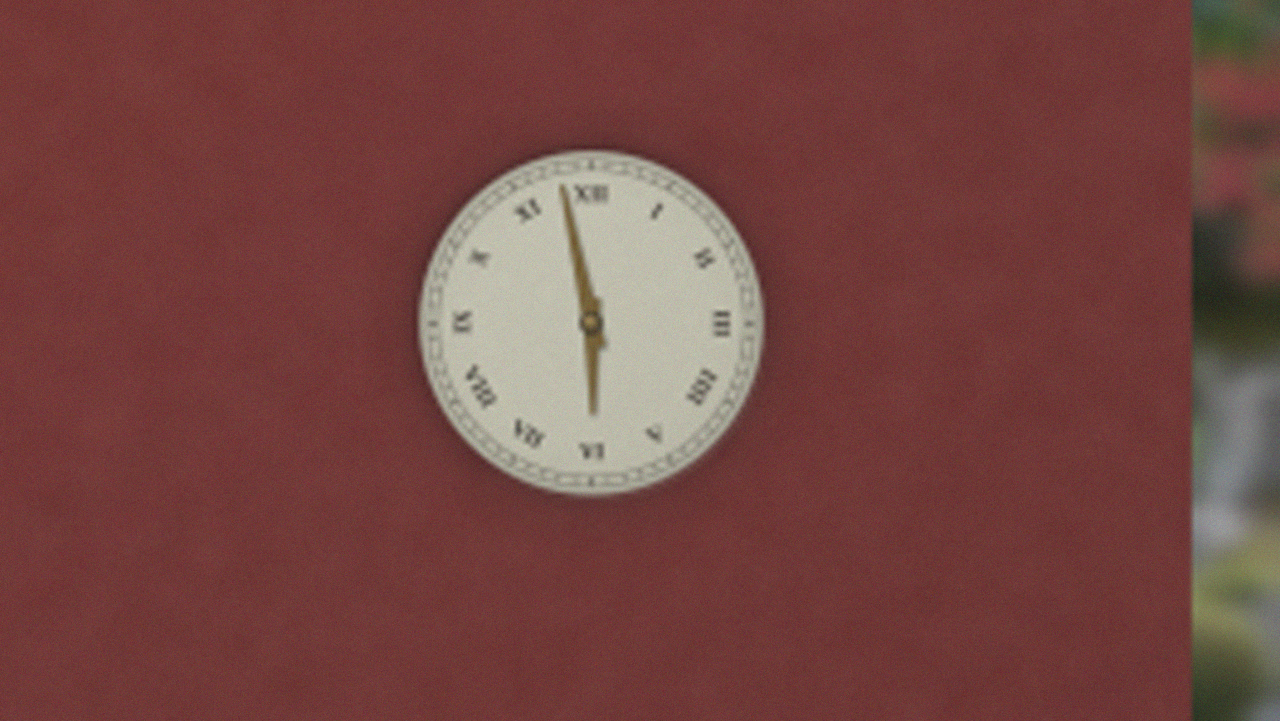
5:58
